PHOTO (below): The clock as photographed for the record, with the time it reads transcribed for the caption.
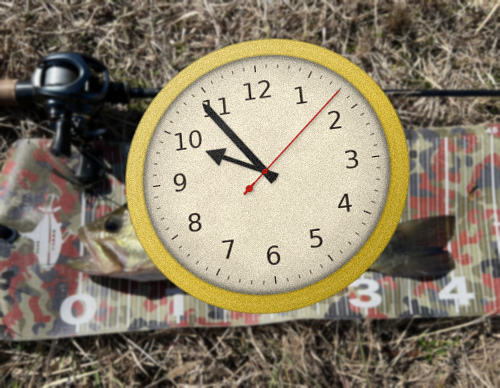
9:54:08
